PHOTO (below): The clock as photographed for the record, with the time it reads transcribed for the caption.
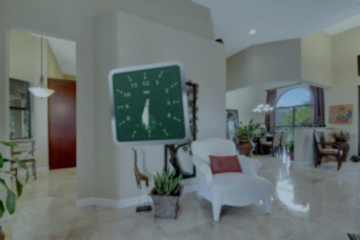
6:31
